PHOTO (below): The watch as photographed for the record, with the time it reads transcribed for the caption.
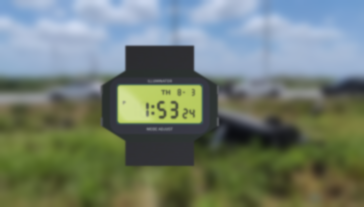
1:53:24
